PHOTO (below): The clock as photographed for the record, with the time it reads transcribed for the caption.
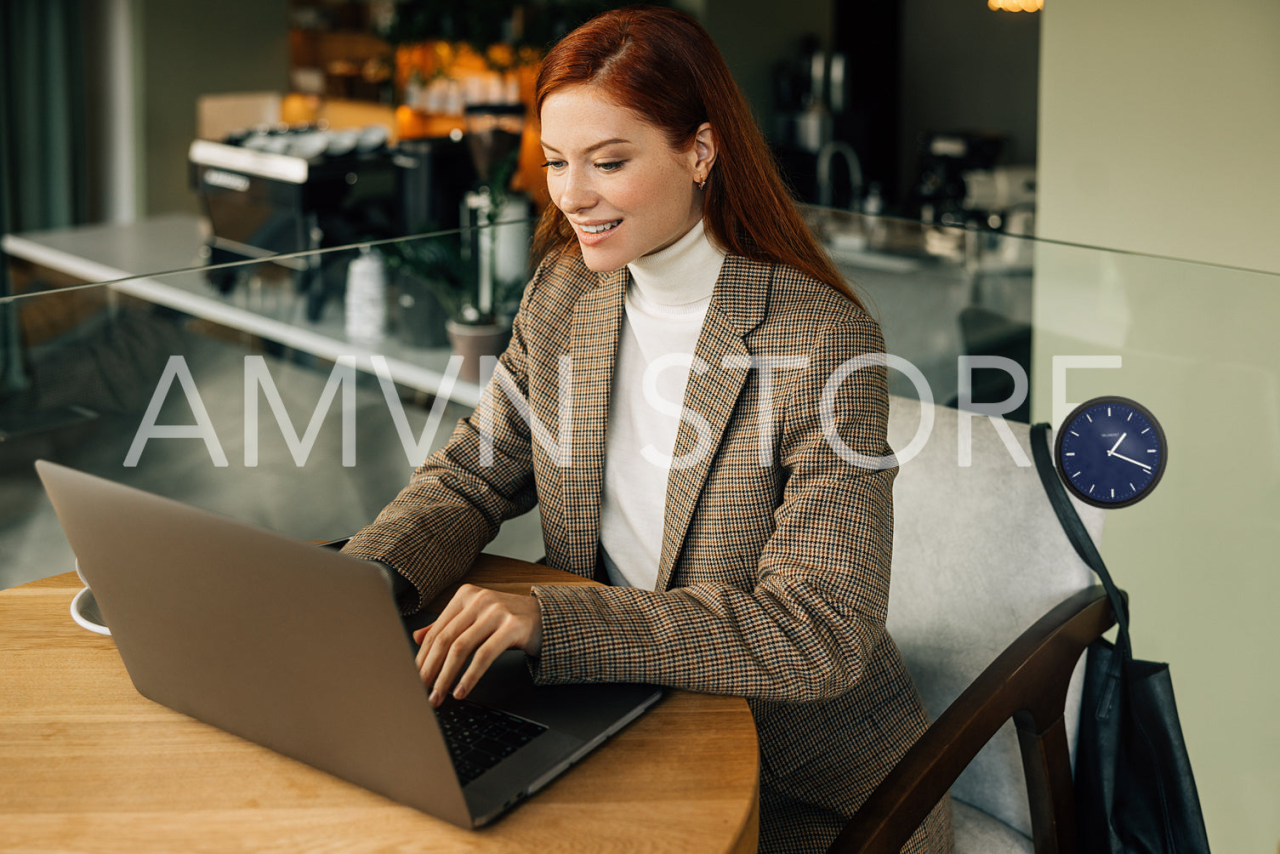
1:19
